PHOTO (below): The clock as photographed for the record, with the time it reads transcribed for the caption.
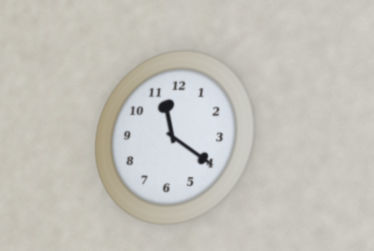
11:20
